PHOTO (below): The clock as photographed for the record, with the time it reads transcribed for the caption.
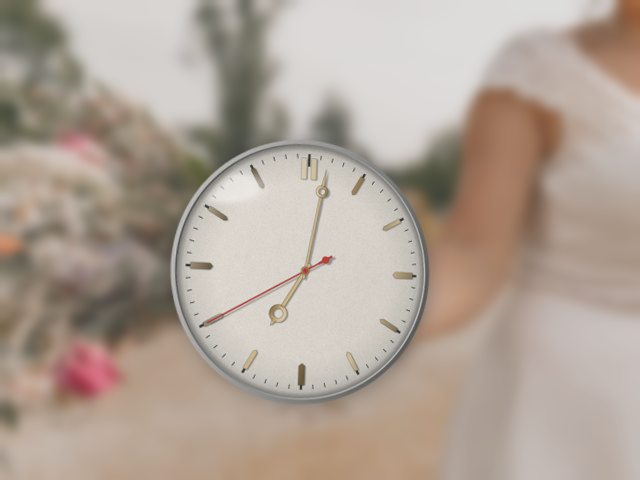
7:01:40
